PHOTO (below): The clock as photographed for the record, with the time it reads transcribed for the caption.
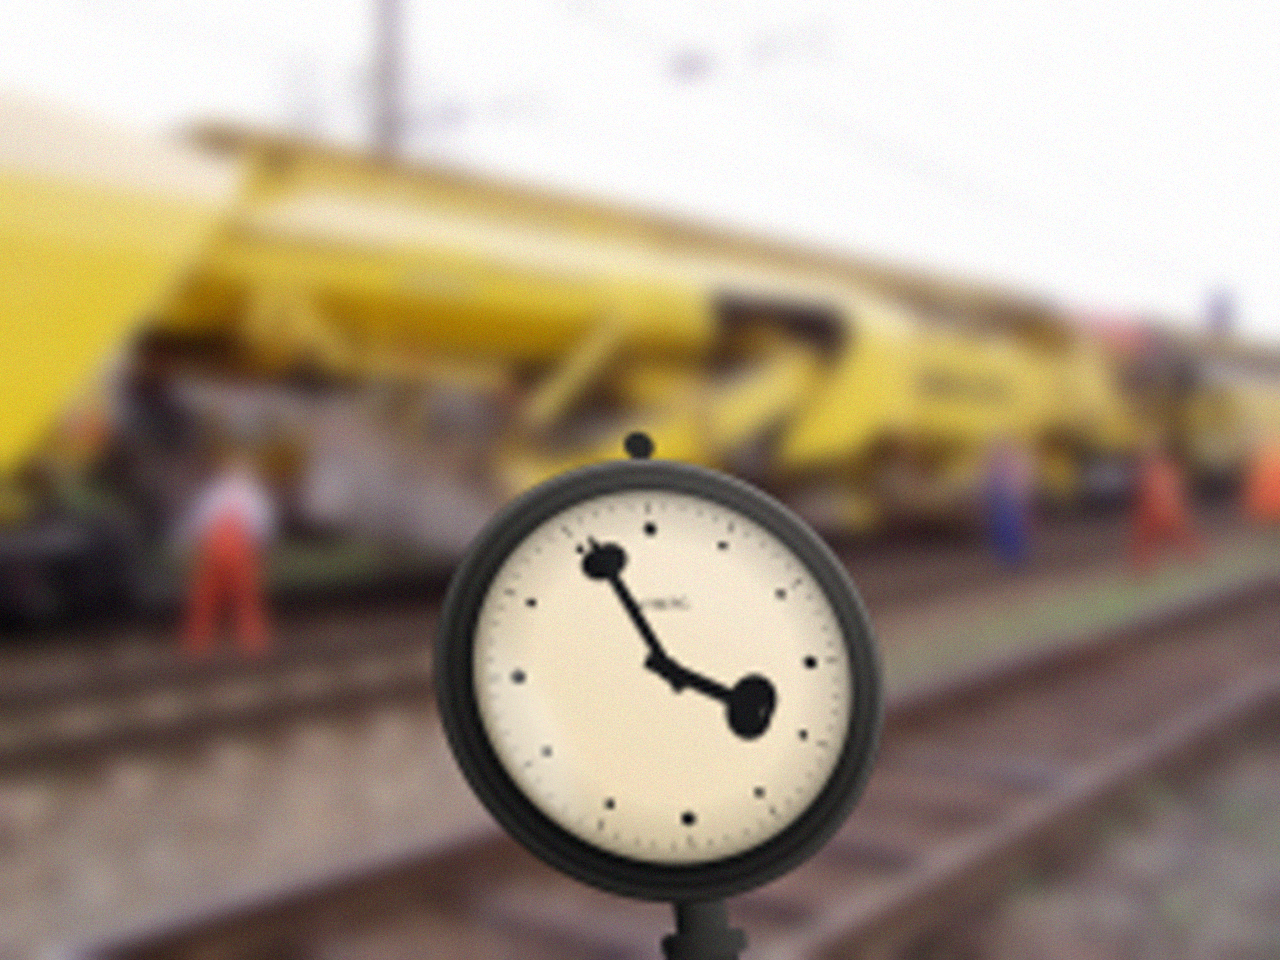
3:56
